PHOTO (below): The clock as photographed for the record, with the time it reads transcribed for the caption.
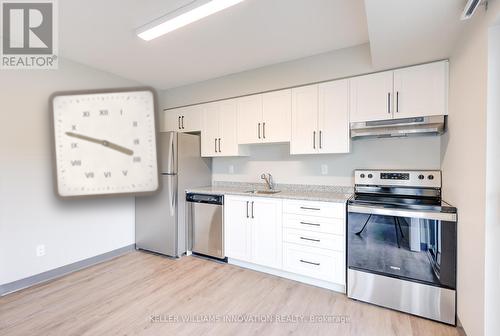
3:48
